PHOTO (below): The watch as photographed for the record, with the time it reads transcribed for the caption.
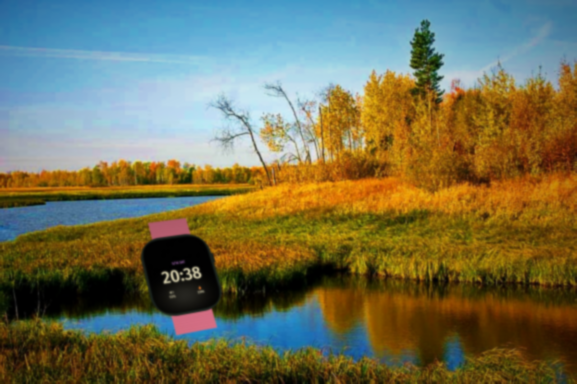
20:38
